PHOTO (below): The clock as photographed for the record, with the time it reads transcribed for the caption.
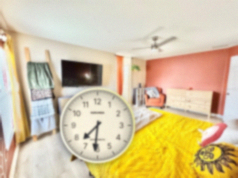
7:31
